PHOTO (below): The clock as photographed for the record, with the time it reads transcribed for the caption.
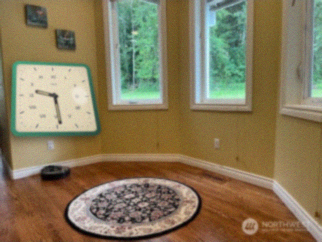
9:29
